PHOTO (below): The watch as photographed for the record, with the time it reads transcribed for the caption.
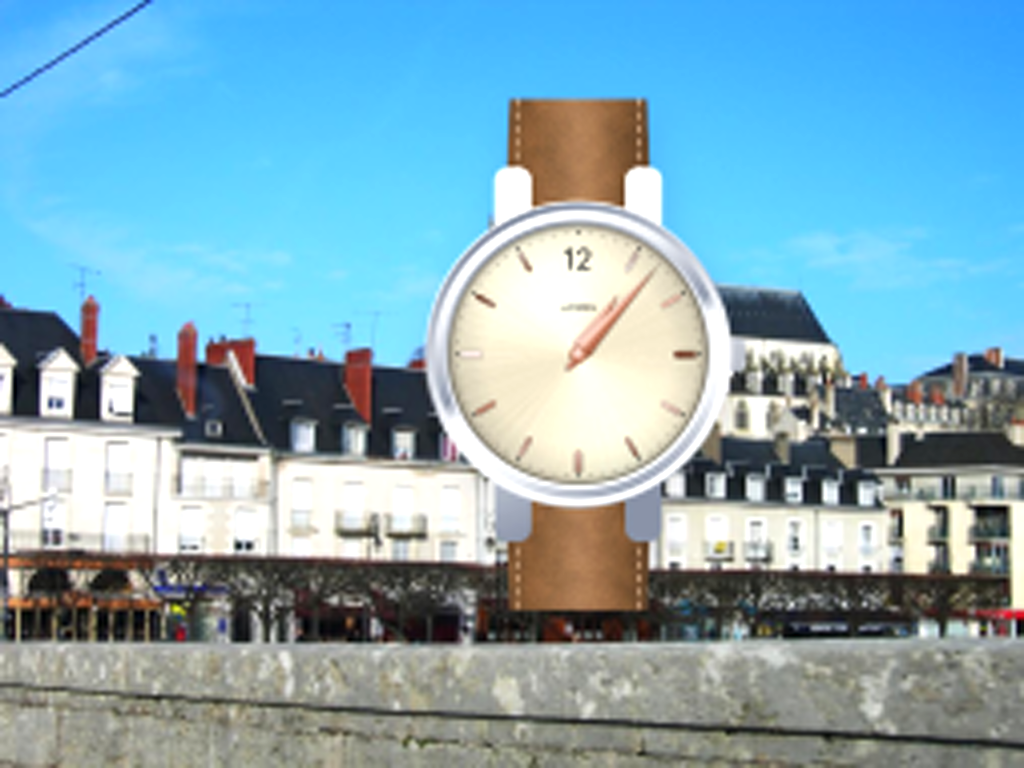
1:07
